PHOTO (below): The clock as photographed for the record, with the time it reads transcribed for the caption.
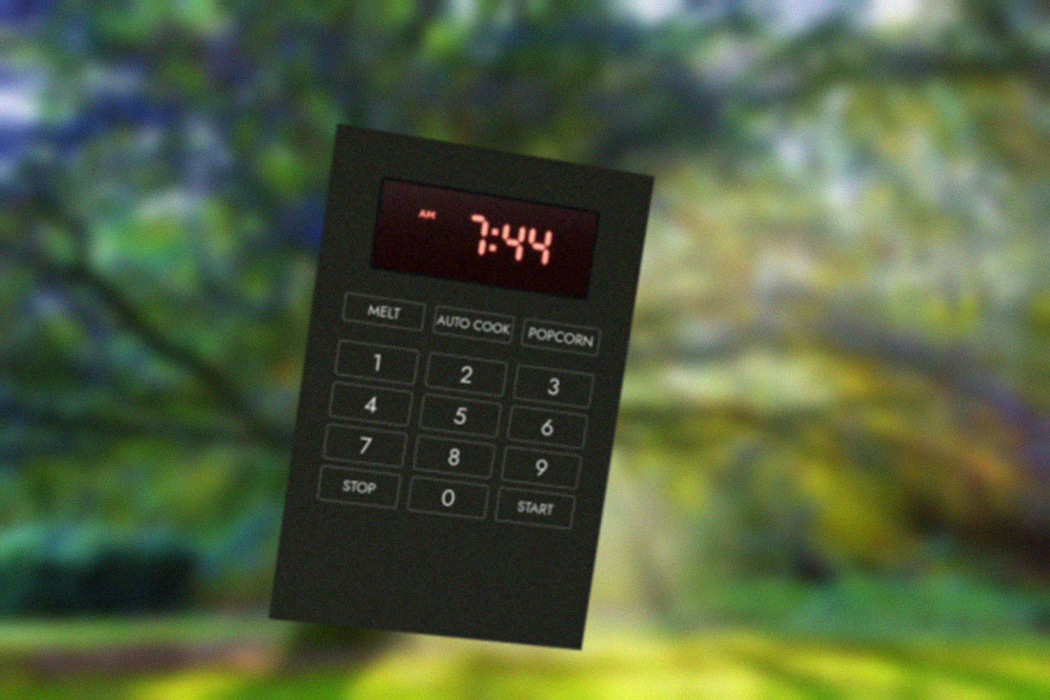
7:44
